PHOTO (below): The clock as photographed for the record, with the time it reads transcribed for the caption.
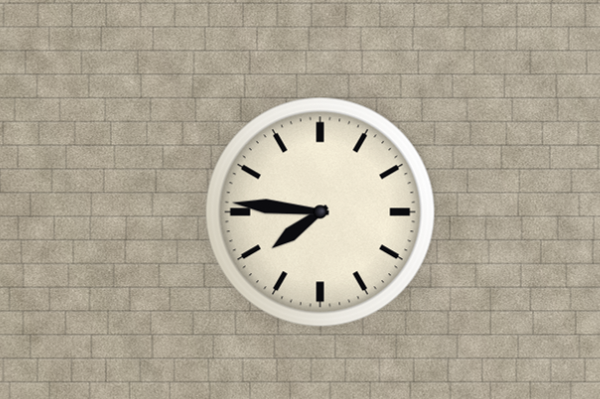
7:46
